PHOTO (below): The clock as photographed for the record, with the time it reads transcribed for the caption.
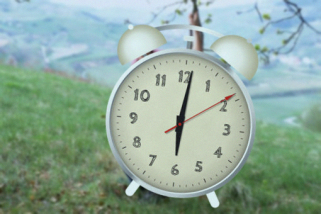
6:01:09
